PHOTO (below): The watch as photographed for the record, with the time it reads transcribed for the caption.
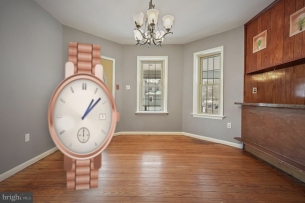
1:08
